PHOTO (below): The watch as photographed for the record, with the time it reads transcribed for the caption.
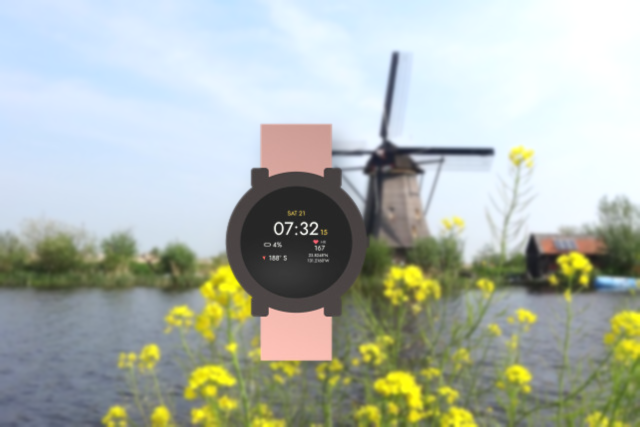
7:32
